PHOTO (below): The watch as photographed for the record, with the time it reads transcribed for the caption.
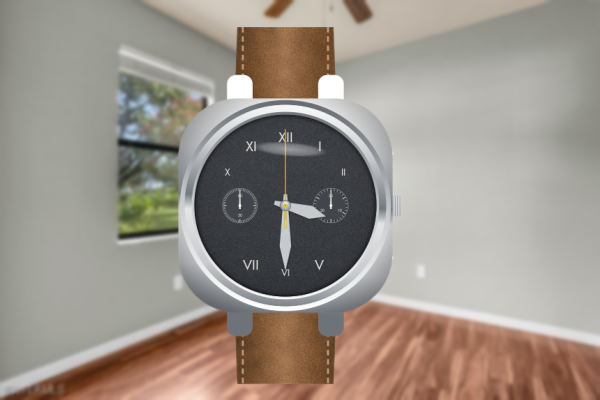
3:30
